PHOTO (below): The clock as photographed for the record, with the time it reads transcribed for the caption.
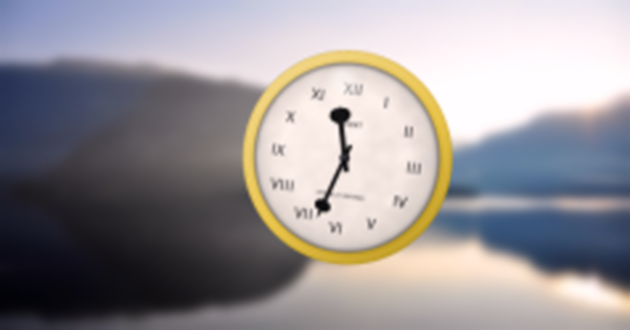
11:33
